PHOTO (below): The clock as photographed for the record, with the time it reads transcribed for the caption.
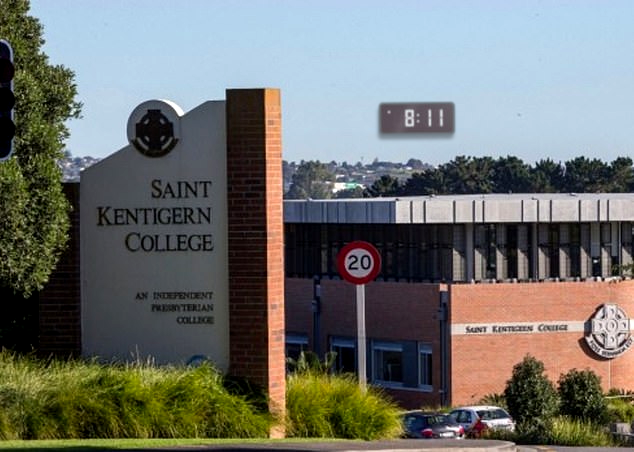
8:11
